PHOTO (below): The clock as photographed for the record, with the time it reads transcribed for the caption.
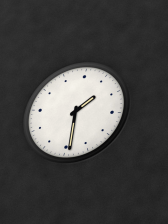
1:29
